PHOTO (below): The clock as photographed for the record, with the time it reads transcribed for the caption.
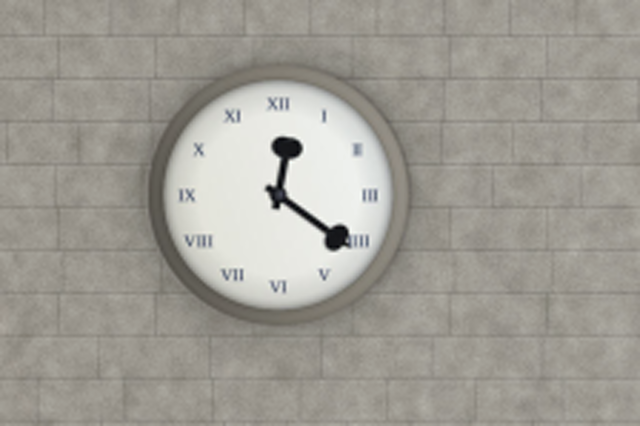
12:21
